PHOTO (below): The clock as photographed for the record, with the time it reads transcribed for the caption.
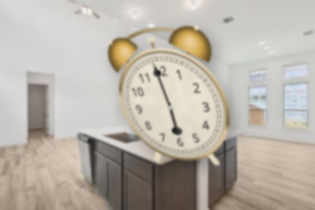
5:59
